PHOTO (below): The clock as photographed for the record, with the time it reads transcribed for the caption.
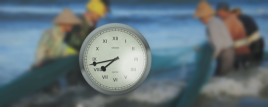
7:43
